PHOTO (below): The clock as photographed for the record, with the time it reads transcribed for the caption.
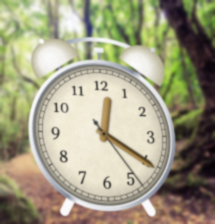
12:20:24
